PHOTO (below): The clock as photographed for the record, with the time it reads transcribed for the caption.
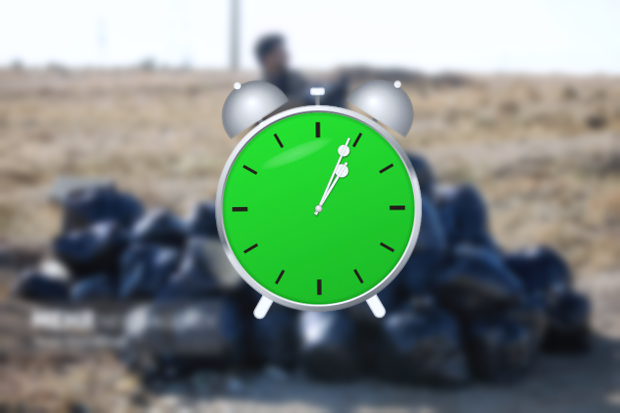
1:04
